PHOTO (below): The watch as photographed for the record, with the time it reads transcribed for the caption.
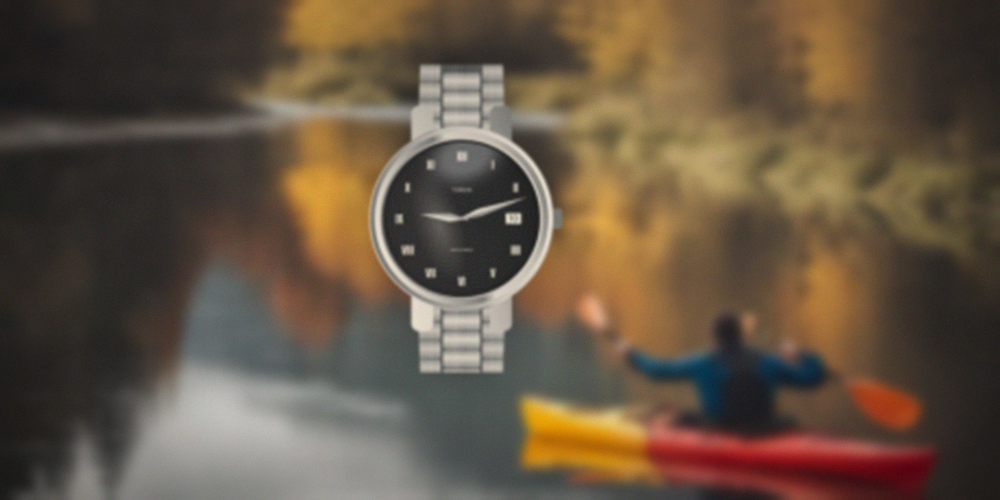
9:12
